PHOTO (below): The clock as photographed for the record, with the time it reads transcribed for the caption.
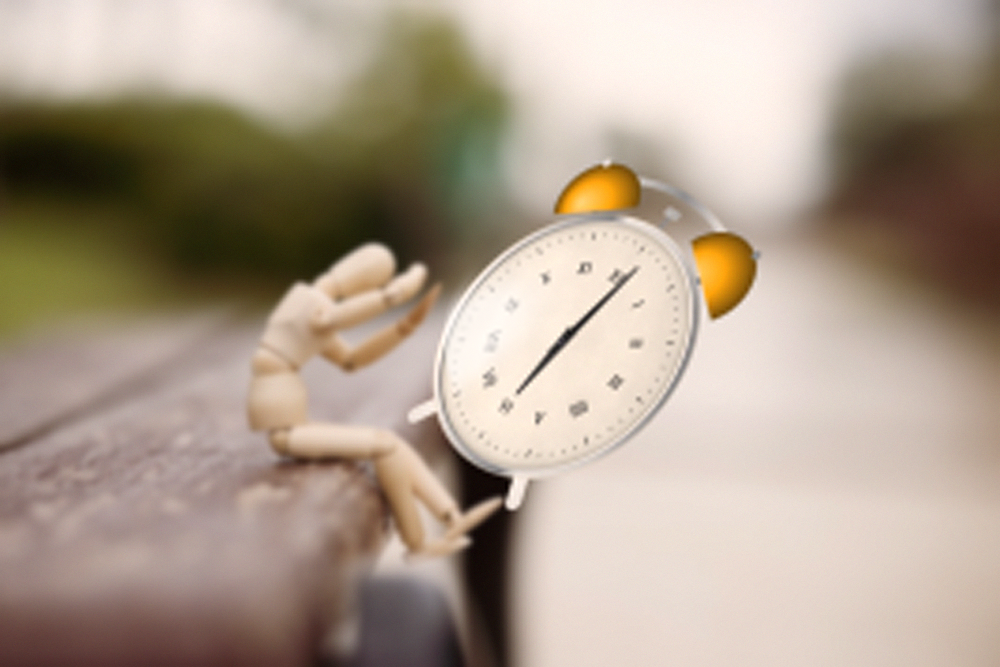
6:01
